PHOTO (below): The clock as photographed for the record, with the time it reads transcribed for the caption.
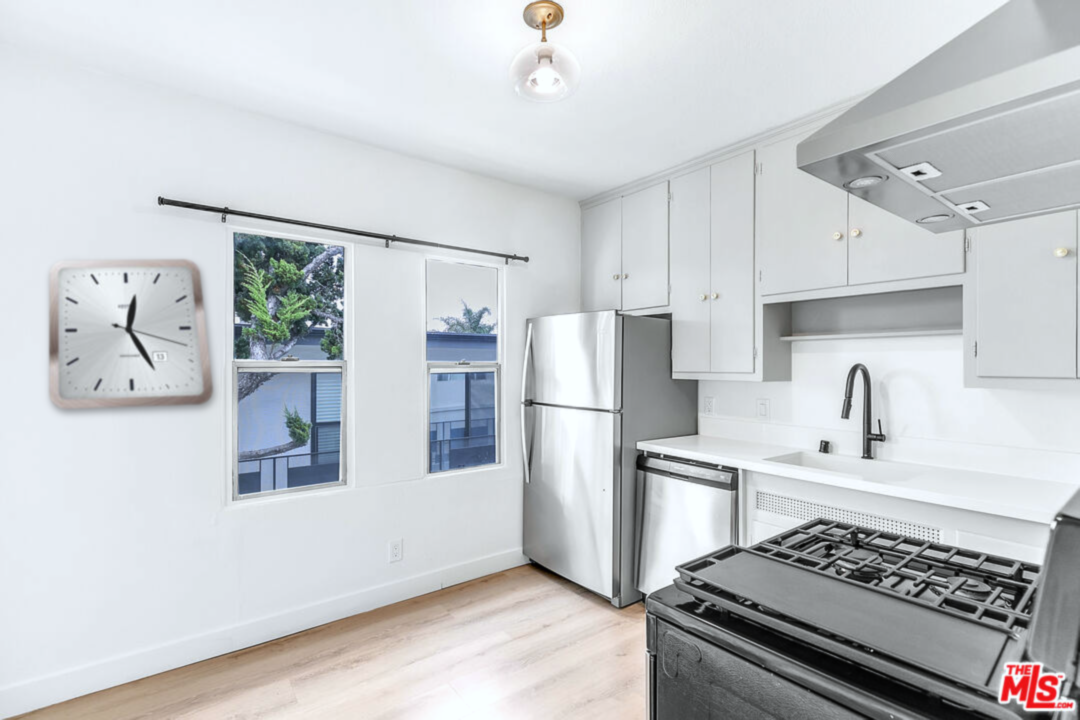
12:25:18
